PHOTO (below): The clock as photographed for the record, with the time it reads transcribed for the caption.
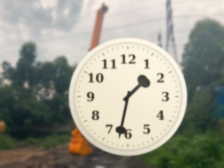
1:32
